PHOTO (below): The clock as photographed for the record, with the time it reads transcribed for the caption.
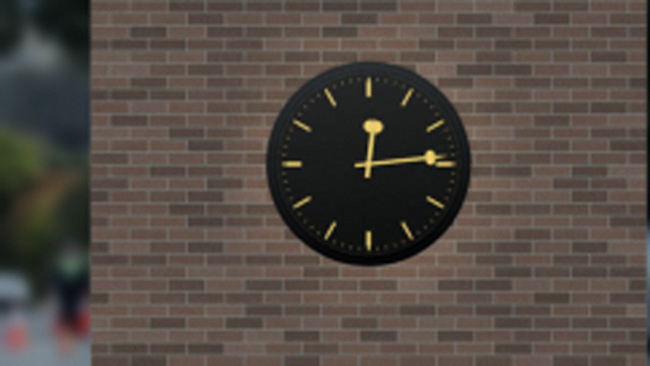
12:14
